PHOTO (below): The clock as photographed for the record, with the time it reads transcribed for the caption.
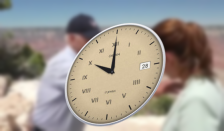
10:00
